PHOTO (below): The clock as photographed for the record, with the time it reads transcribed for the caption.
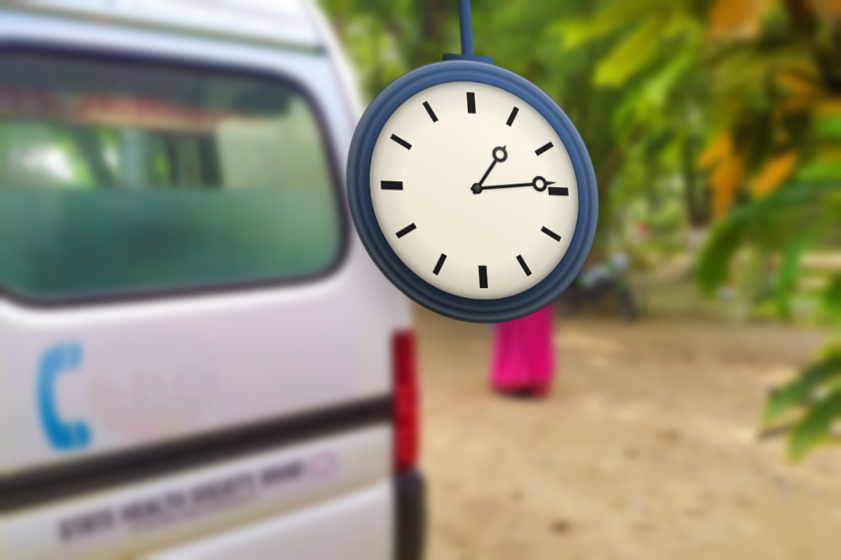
1:14
